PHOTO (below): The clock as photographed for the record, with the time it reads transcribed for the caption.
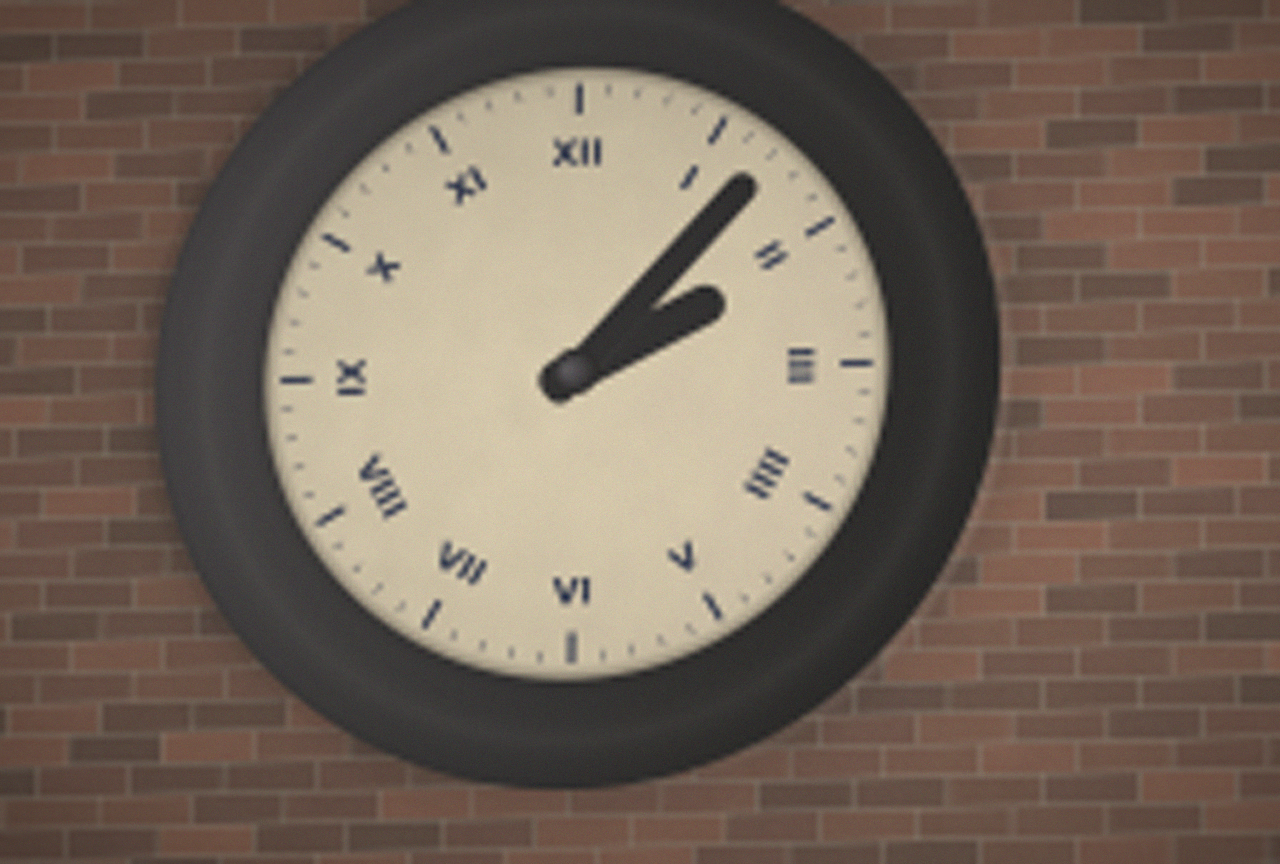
2:07
